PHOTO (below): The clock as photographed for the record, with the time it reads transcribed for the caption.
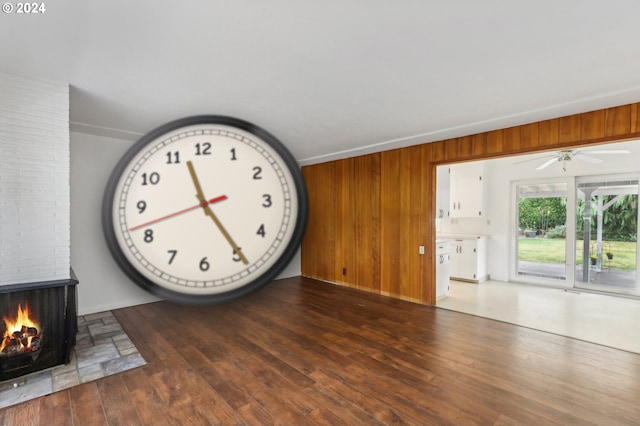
11:24:42
